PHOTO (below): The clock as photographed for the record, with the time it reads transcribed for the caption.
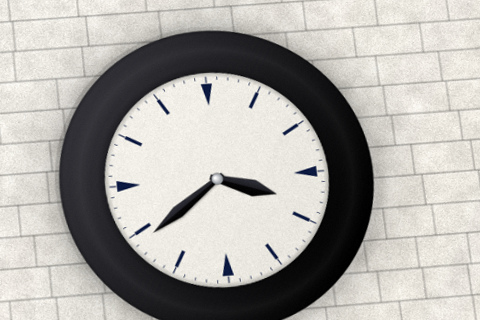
3:39
